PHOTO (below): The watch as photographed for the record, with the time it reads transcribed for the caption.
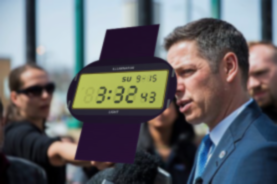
3:32:43
